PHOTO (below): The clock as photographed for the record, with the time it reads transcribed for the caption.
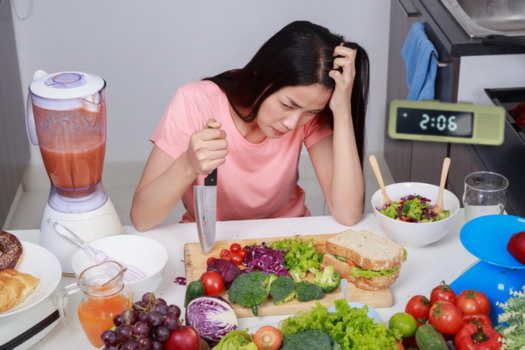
2:06
